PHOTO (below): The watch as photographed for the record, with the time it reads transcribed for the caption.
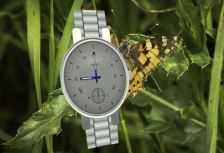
9:00
